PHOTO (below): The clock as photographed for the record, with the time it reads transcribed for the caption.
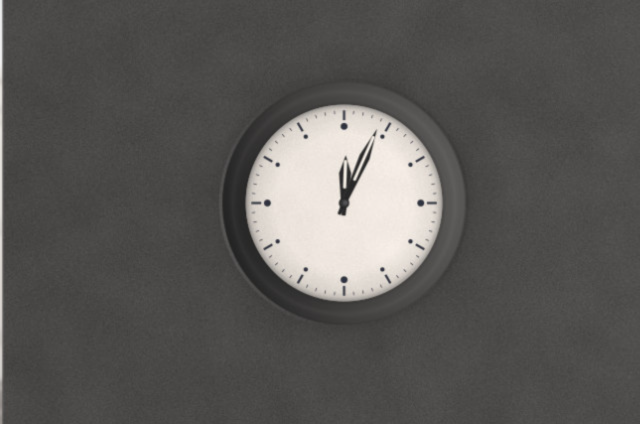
12:04
